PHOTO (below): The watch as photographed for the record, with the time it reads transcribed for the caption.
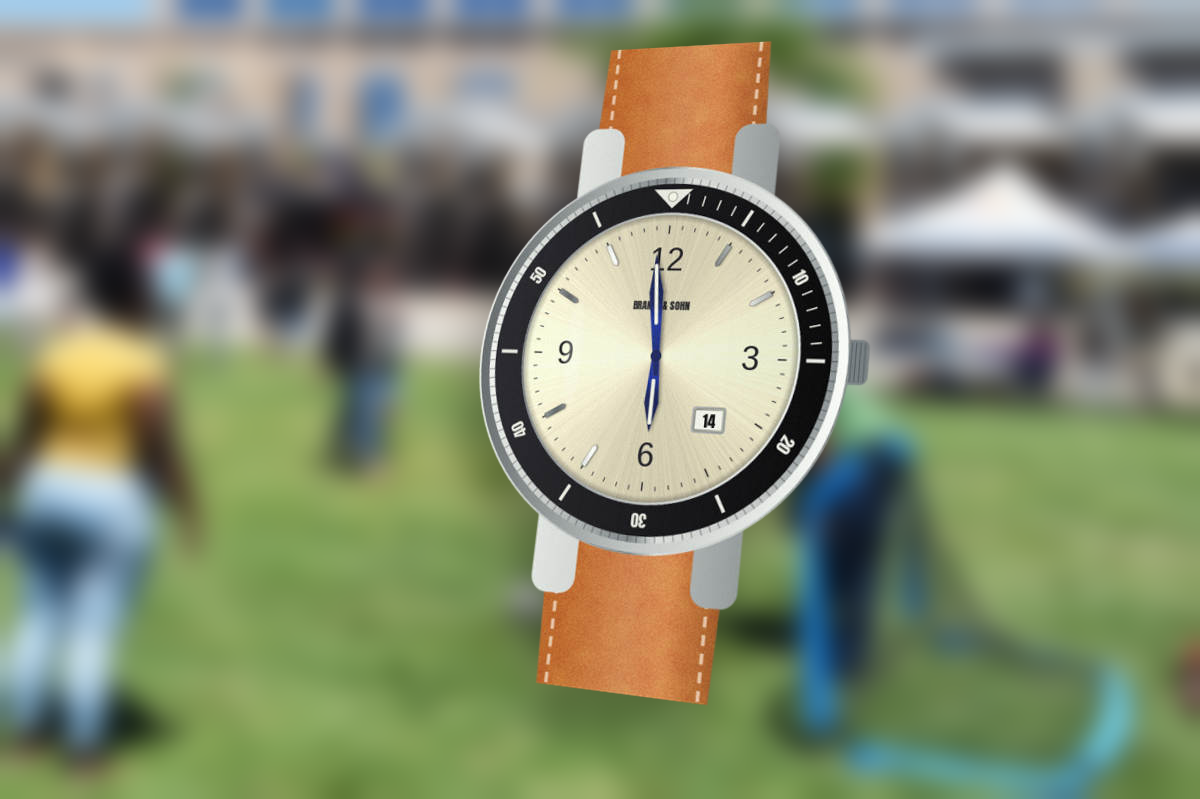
5:59
